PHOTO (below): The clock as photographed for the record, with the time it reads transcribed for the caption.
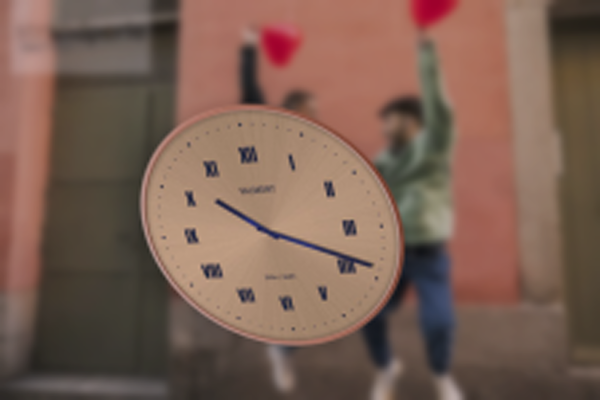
10:19
